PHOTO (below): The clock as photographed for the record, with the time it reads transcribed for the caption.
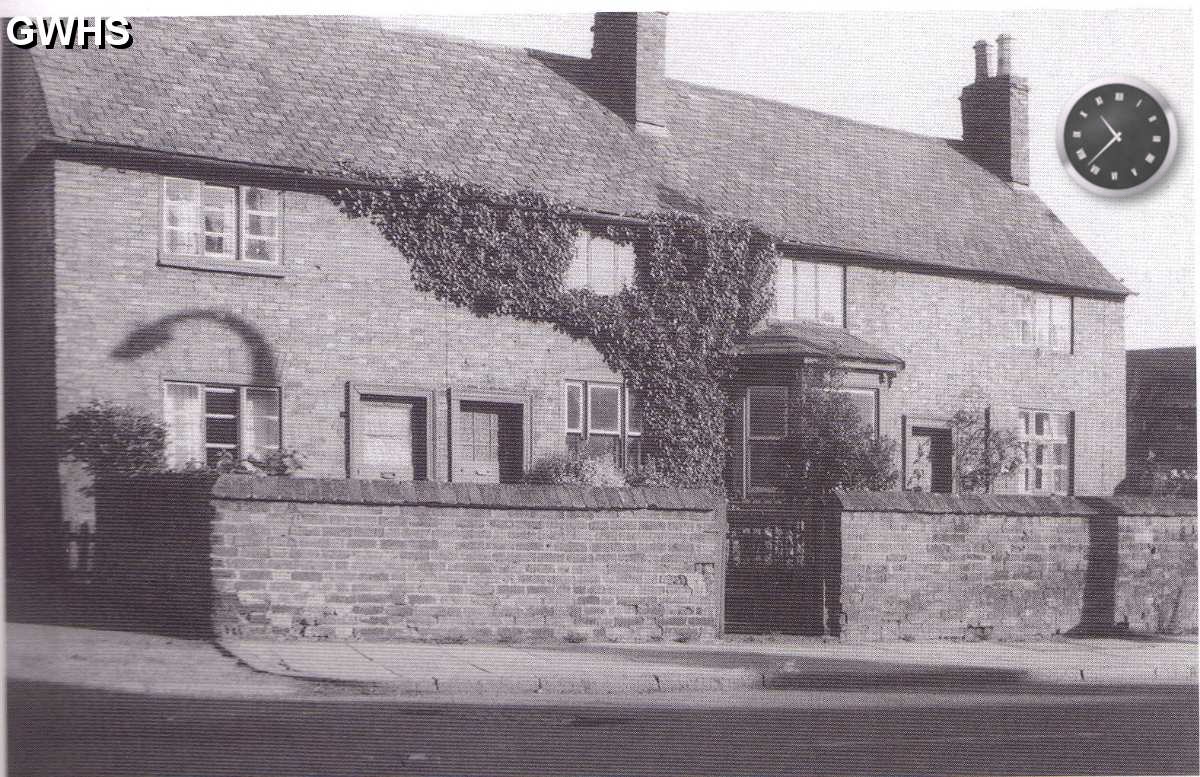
10:37
